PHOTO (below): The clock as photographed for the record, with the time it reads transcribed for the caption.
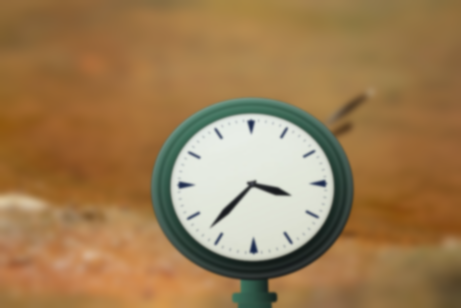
3:37
